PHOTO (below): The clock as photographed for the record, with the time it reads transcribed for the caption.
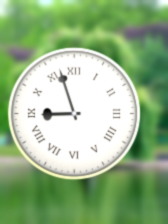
8:57
